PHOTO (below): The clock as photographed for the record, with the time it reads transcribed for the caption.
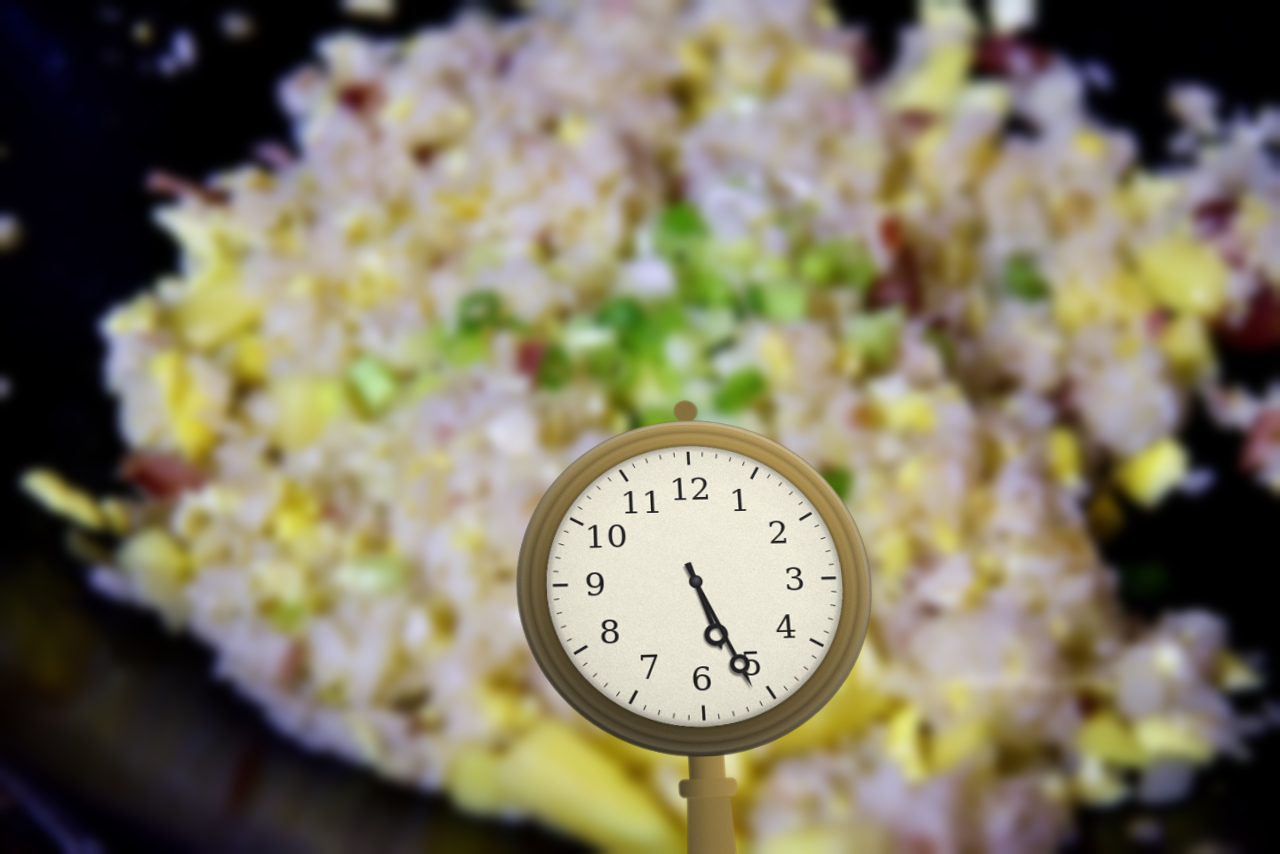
5:26
